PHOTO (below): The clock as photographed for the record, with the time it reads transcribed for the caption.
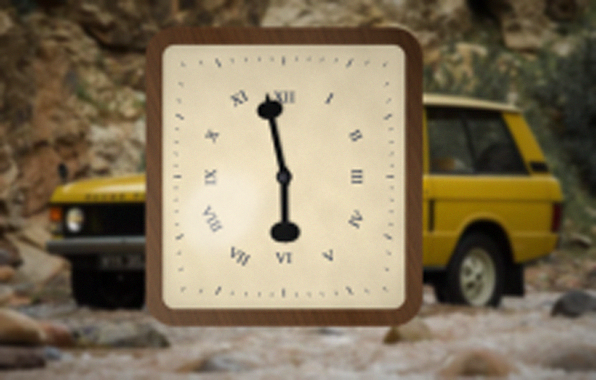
5:58
